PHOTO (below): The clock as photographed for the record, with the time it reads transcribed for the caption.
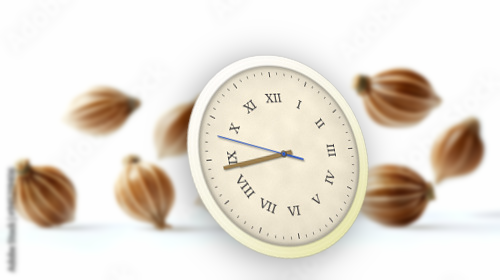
8:43:48
